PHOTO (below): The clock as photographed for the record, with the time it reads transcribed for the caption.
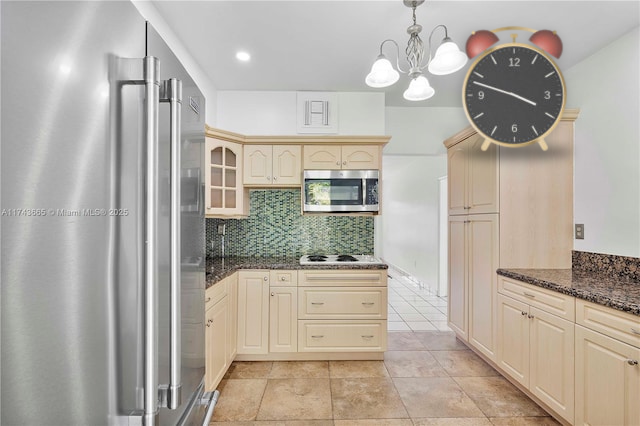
3:48
